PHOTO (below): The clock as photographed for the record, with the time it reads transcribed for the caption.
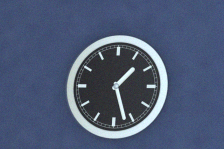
1:27
